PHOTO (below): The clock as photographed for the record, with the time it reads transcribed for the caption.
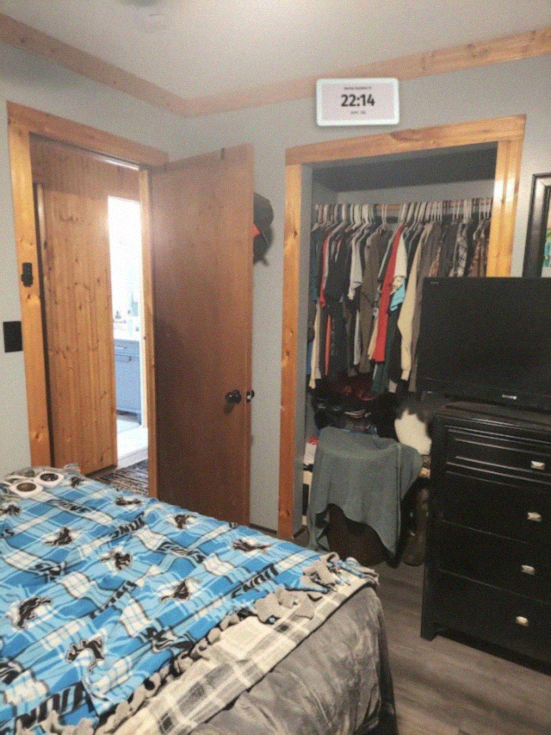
22:14
